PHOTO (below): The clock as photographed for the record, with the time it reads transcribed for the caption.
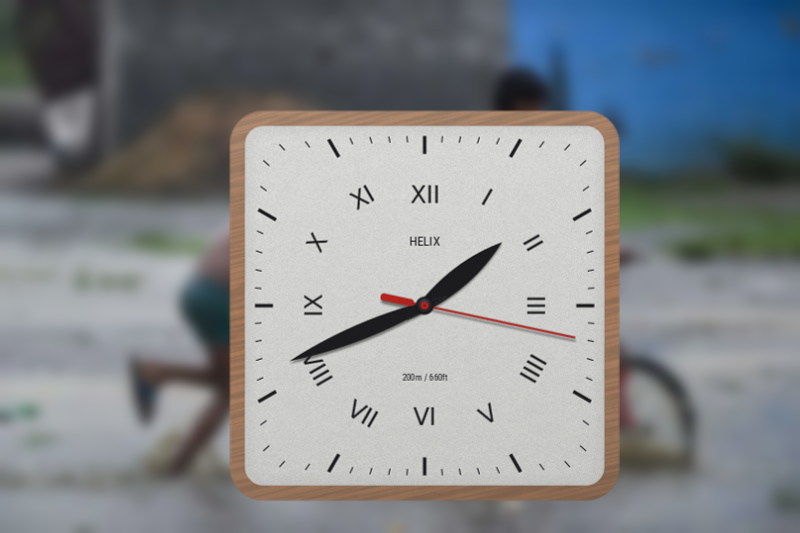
1:41:17
